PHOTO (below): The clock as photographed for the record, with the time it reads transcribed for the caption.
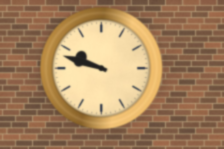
9:48
